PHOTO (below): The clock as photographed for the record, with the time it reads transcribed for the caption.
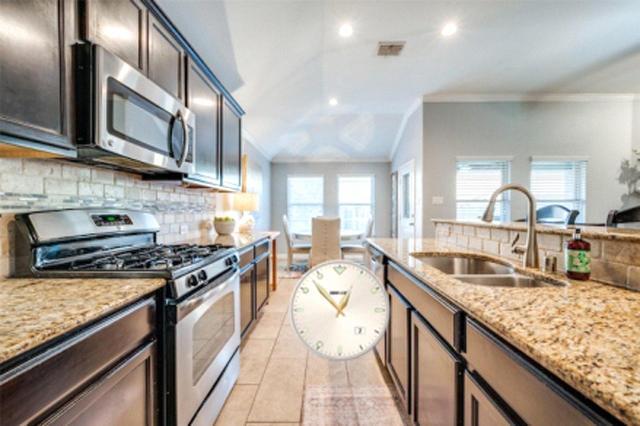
12:53
